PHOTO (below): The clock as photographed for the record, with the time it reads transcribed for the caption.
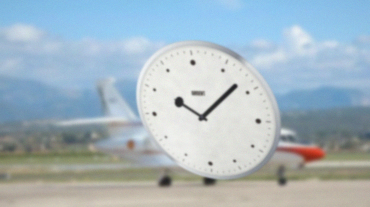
10:08
